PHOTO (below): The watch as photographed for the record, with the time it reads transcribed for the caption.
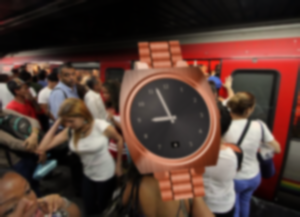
8:57
